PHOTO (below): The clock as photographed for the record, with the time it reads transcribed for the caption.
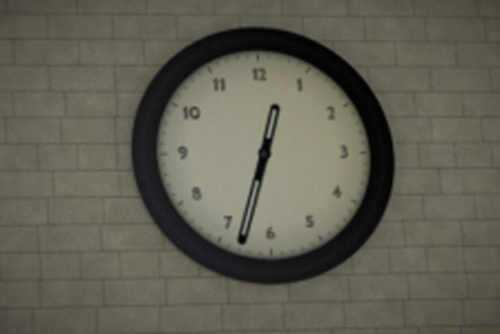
12:33
